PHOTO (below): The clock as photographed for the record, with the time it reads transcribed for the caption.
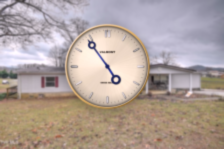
4:54
